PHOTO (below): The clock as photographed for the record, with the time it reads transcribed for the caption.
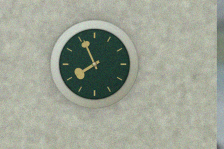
7:56
